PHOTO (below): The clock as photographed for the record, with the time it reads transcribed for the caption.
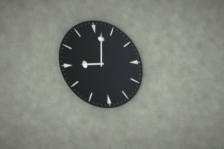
9:02
